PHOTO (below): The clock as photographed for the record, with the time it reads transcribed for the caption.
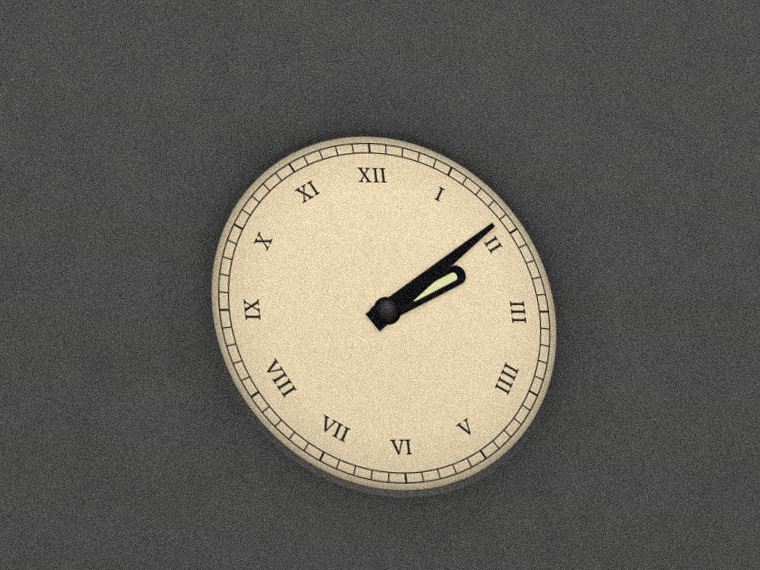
2:09
